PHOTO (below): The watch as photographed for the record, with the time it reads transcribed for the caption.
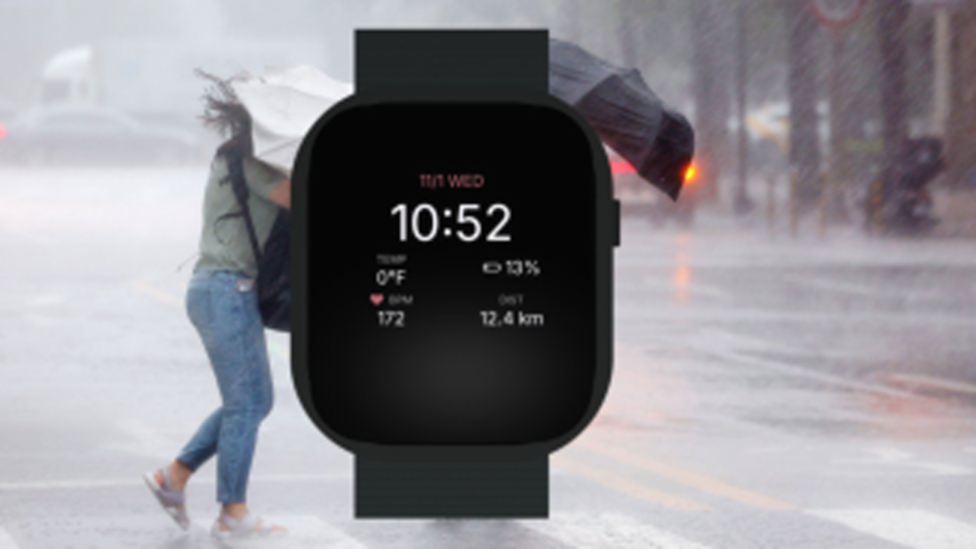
10:52
